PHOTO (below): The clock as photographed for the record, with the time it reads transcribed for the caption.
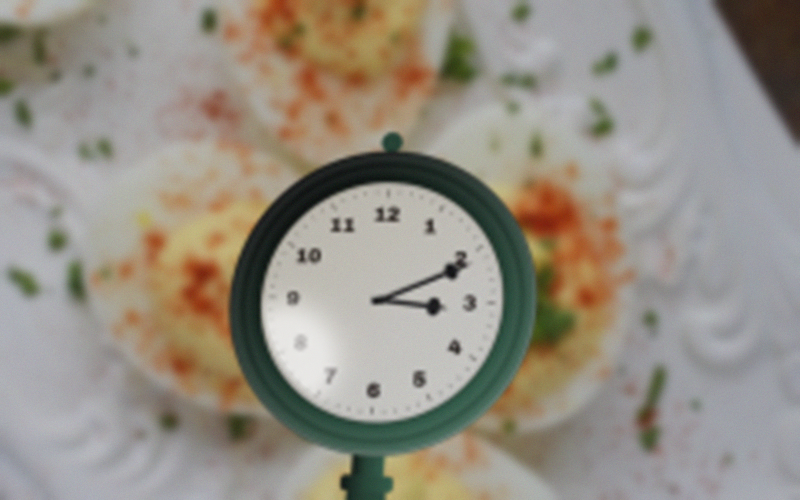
3:11
